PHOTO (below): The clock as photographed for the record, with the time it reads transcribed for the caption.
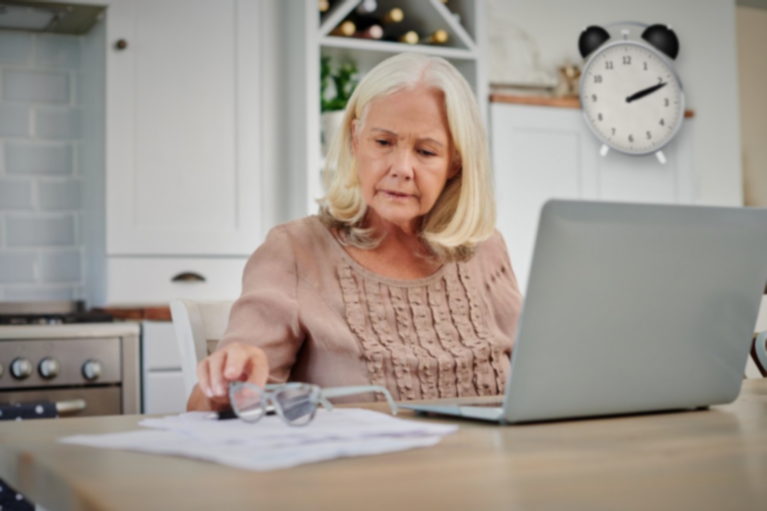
2:11
